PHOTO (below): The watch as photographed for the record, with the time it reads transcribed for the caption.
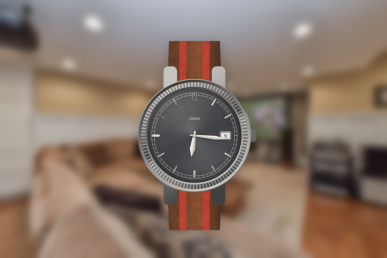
6:16
